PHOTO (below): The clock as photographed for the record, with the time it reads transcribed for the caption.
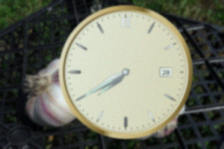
7:40
